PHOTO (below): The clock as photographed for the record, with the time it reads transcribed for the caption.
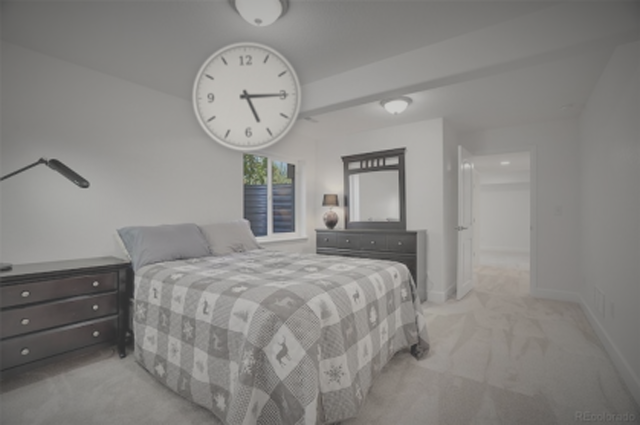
5:15
